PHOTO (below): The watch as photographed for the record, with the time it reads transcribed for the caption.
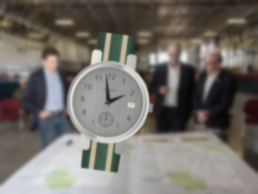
1:58
